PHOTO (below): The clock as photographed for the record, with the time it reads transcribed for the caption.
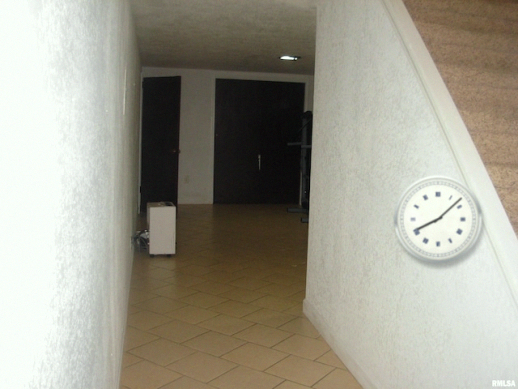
8:08
